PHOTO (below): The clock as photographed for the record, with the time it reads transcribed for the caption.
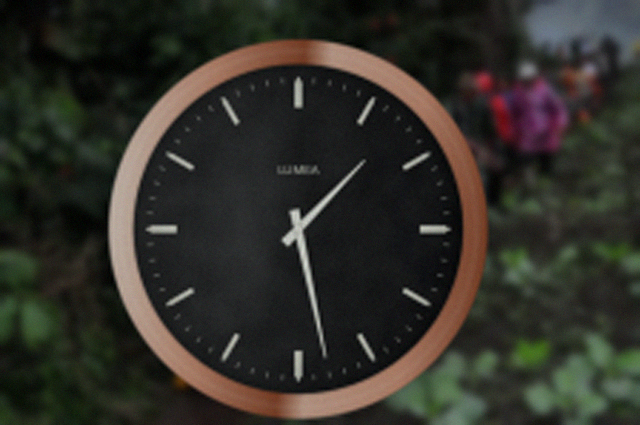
1:28
